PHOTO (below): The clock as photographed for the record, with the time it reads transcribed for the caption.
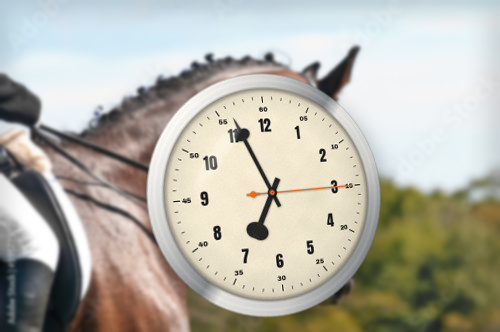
6:56:15
